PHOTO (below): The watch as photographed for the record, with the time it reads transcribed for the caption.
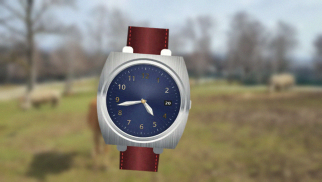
4:43
